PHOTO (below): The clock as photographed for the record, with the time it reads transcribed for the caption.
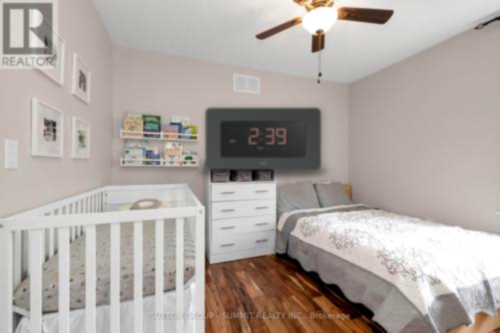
2:39
